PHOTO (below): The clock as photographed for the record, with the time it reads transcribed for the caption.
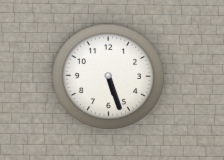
5:27
